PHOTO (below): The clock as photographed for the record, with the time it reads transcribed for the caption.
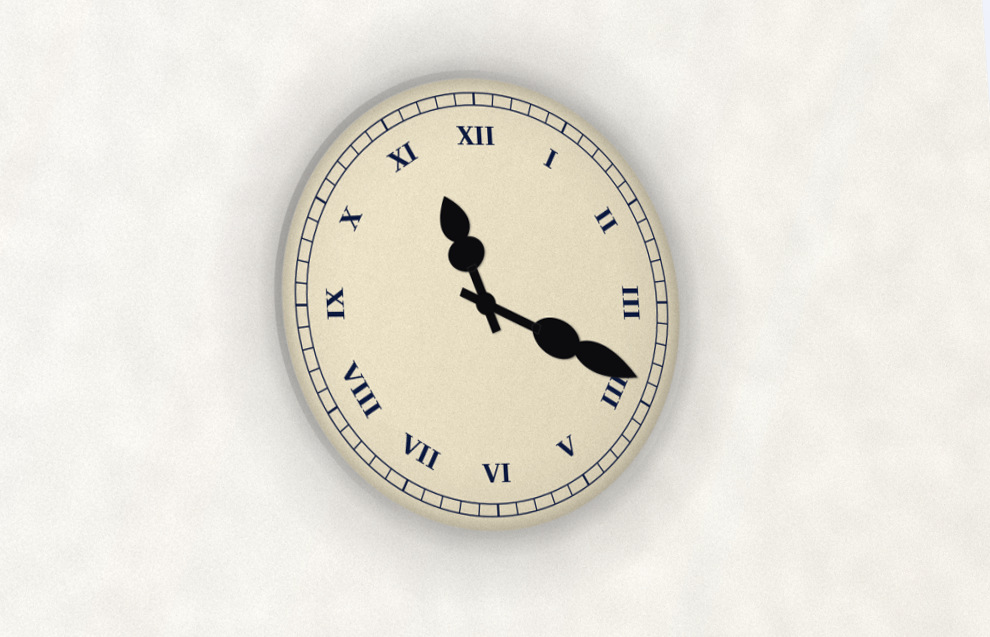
11:19
